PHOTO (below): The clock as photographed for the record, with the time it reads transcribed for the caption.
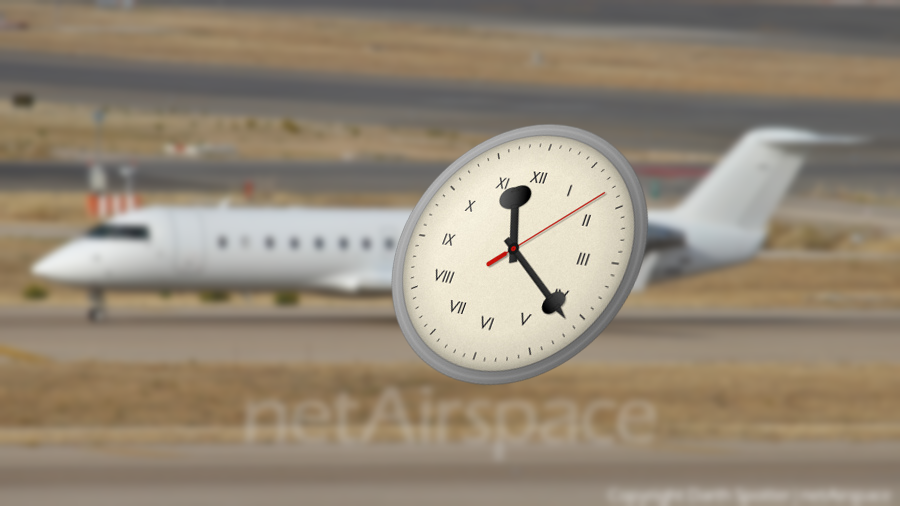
11:21:08
